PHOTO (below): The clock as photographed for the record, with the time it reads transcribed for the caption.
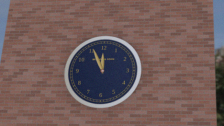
11:56
